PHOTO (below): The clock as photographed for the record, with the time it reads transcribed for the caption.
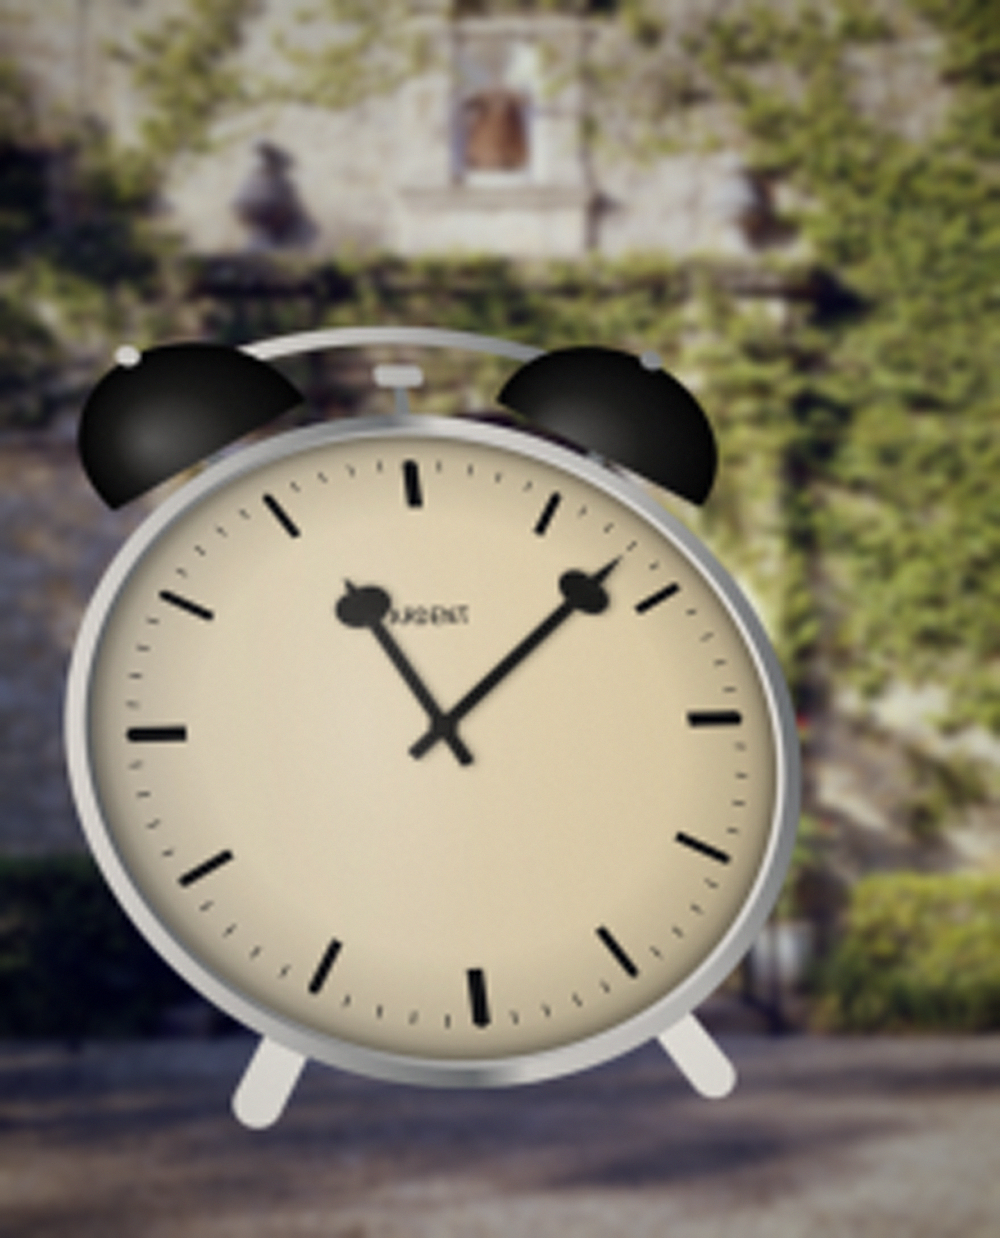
11:08
